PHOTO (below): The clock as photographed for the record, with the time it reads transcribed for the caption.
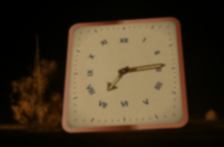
7:14
